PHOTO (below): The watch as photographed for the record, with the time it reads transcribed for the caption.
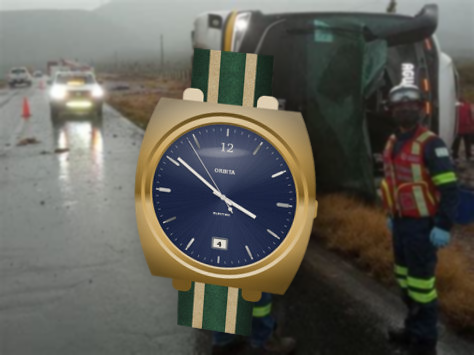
3:50:54
